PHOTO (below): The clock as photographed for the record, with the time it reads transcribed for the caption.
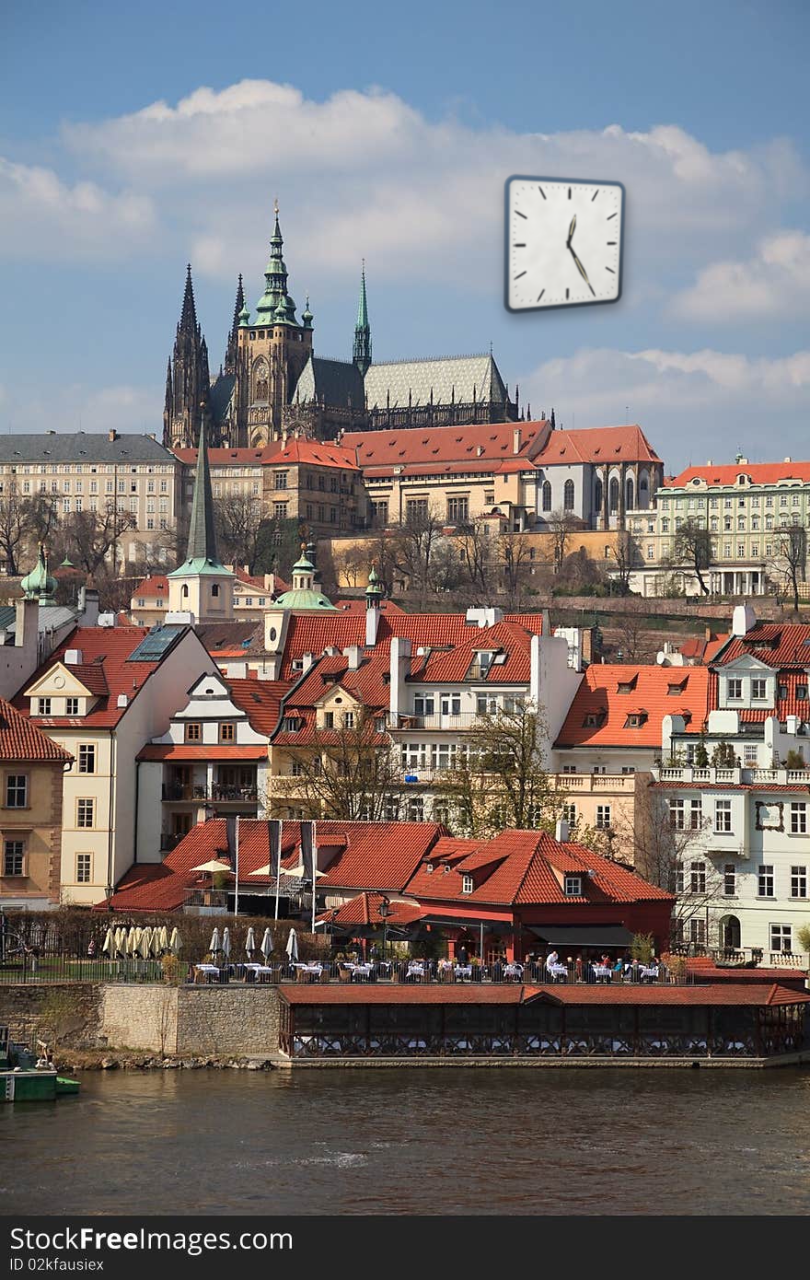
12:25
